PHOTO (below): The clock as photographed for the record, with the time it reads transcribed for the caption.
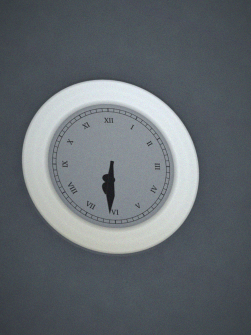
6:31
